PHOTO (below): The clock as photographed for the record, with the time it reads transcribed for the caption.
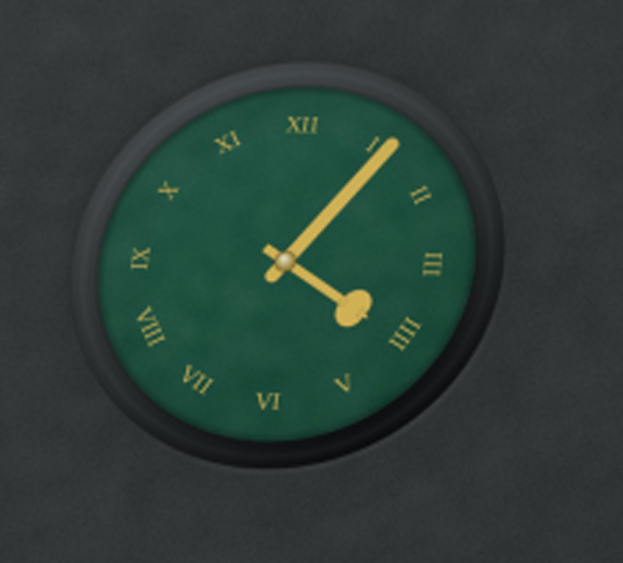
4:06
